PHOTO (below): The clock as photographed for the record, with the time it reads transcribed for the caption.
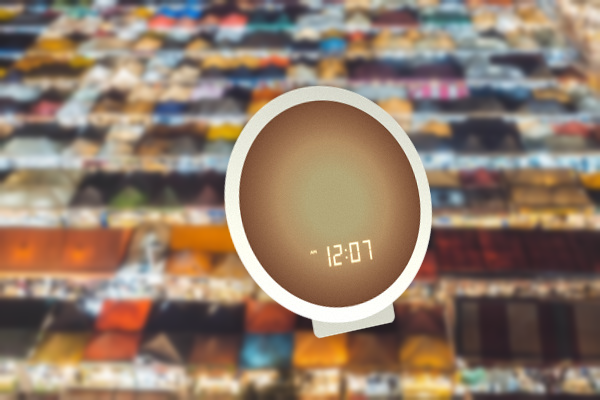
12:07
